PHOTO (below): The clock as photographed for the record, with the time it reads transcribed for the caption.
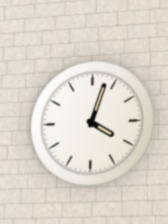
4:03
